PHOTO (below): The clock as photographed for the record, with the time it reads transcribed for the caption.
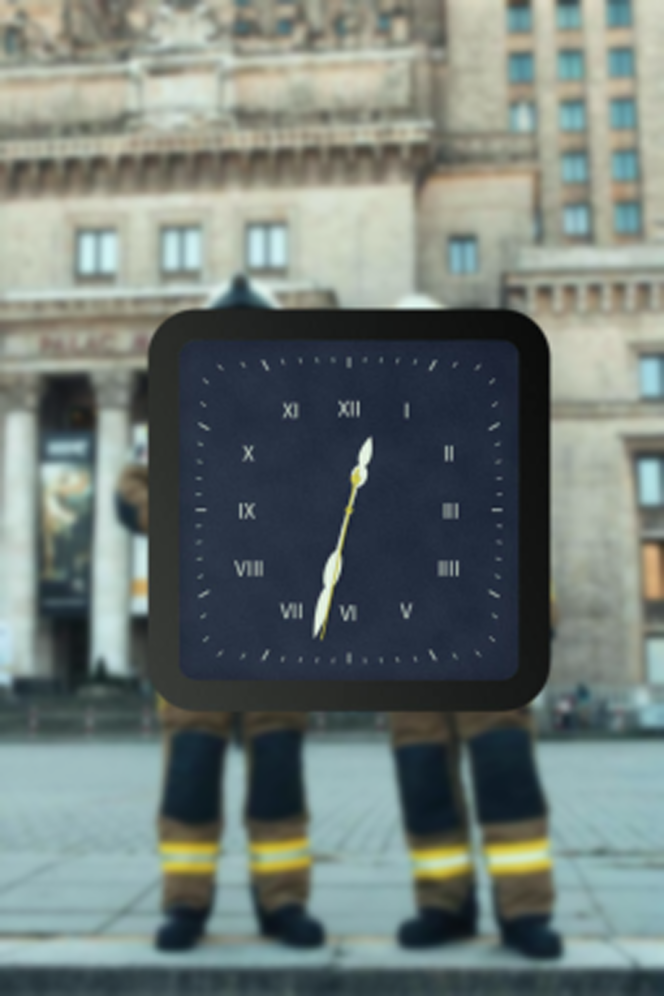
12:32:32
